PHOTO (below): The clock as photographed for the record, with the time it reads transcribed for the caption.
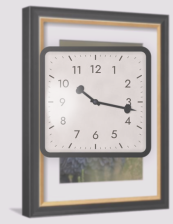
10:17
